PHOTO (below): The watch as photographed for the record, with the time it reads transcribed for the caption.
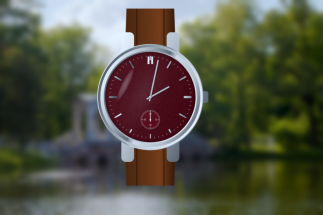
2:02
